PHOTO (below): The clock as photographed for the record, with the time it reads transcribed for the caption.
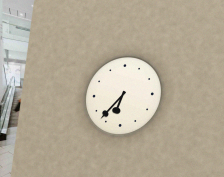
6:37
